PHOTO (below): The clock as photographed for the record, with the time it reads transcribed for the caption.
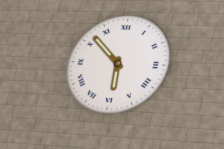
5:52
